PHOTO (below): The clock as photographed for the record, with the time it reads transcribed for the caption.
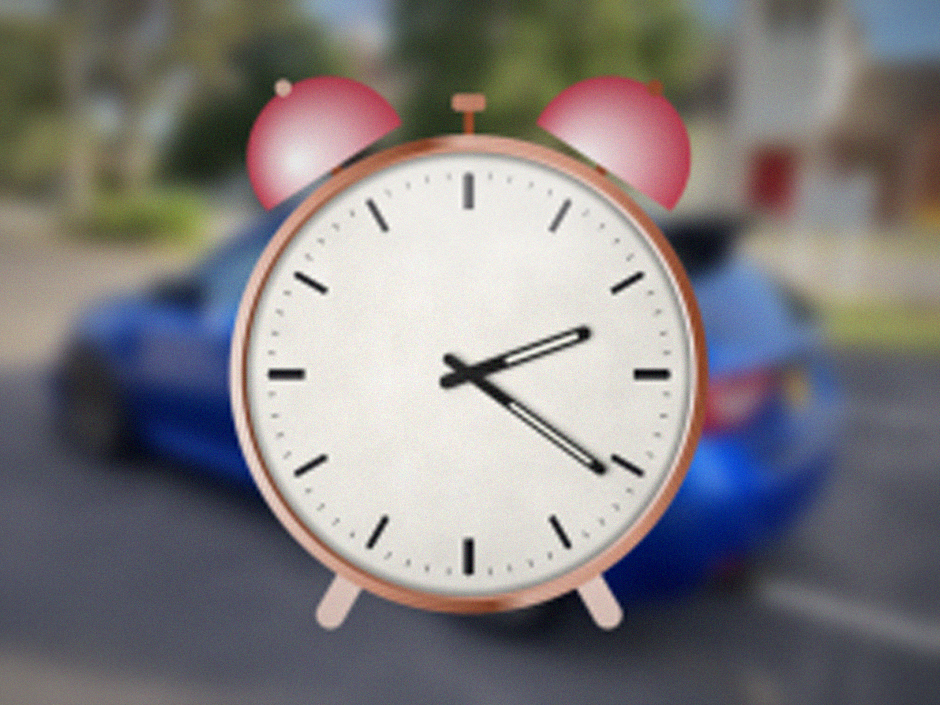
2:21
